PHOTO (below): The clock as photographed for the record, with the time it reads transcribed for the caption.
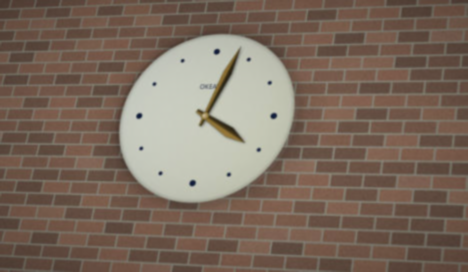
4:03
